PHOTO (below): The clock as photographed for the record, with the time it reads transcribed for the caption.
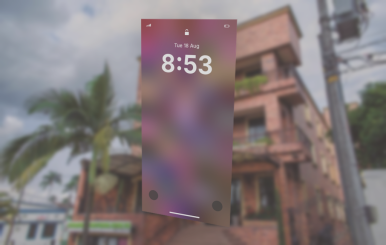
8:53
